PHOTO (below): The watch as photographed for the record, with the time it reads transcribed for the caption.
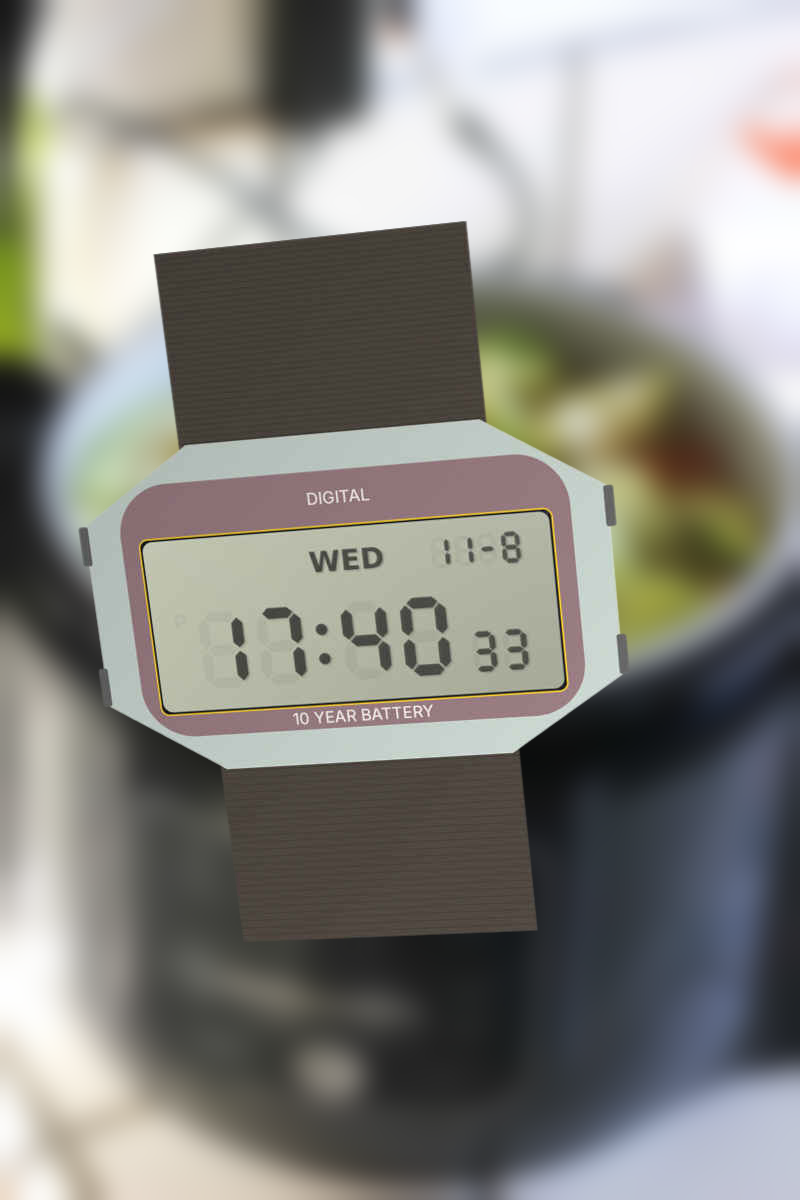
17:40:33
